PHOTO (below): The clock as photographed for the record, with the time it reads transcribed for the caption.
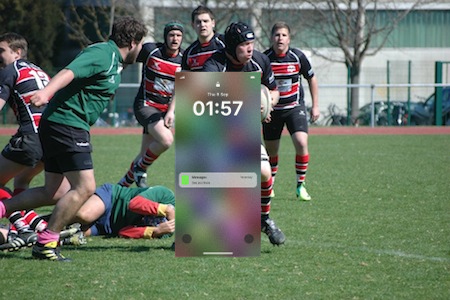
1:57
